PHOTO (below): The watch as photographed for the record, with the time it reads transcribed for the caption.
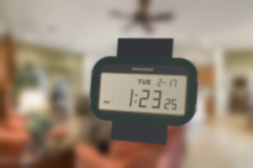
1:23:25
